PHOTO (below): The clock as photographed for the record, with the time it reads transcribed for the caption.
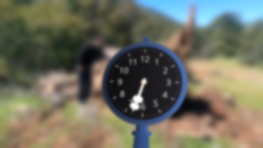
6:33
